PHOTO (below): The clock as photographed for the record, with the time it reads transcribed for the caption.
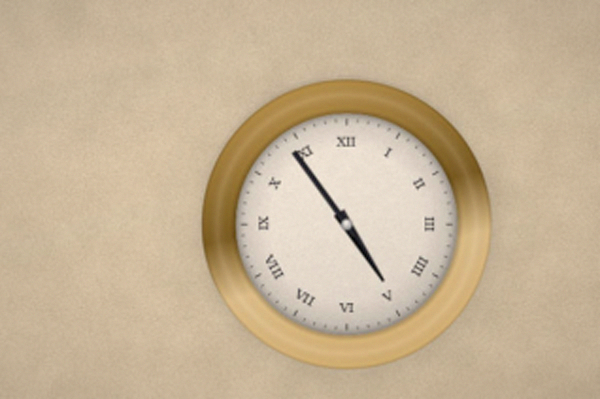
4:54
